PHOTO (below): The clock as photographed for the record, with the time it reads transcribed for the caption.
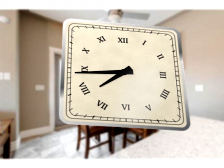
7:44
